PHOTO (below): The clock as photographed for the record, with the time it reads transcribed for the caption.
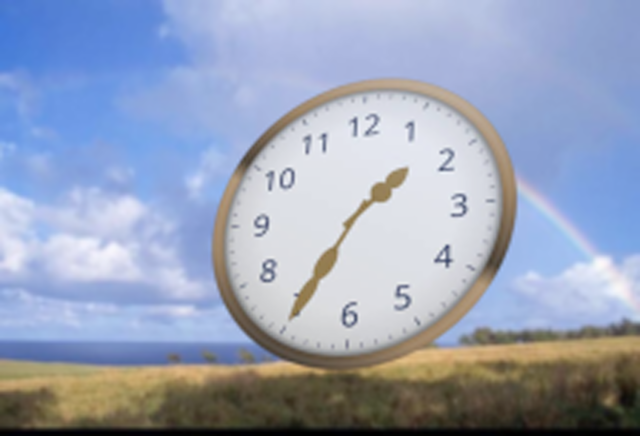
1:35
